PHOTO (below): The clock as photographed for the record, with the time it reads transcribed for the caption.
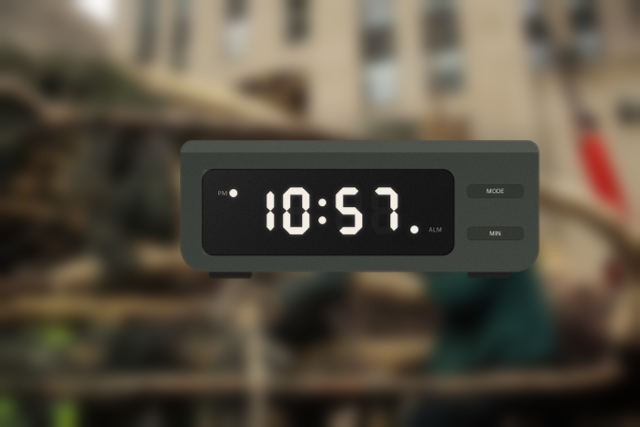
10:57
